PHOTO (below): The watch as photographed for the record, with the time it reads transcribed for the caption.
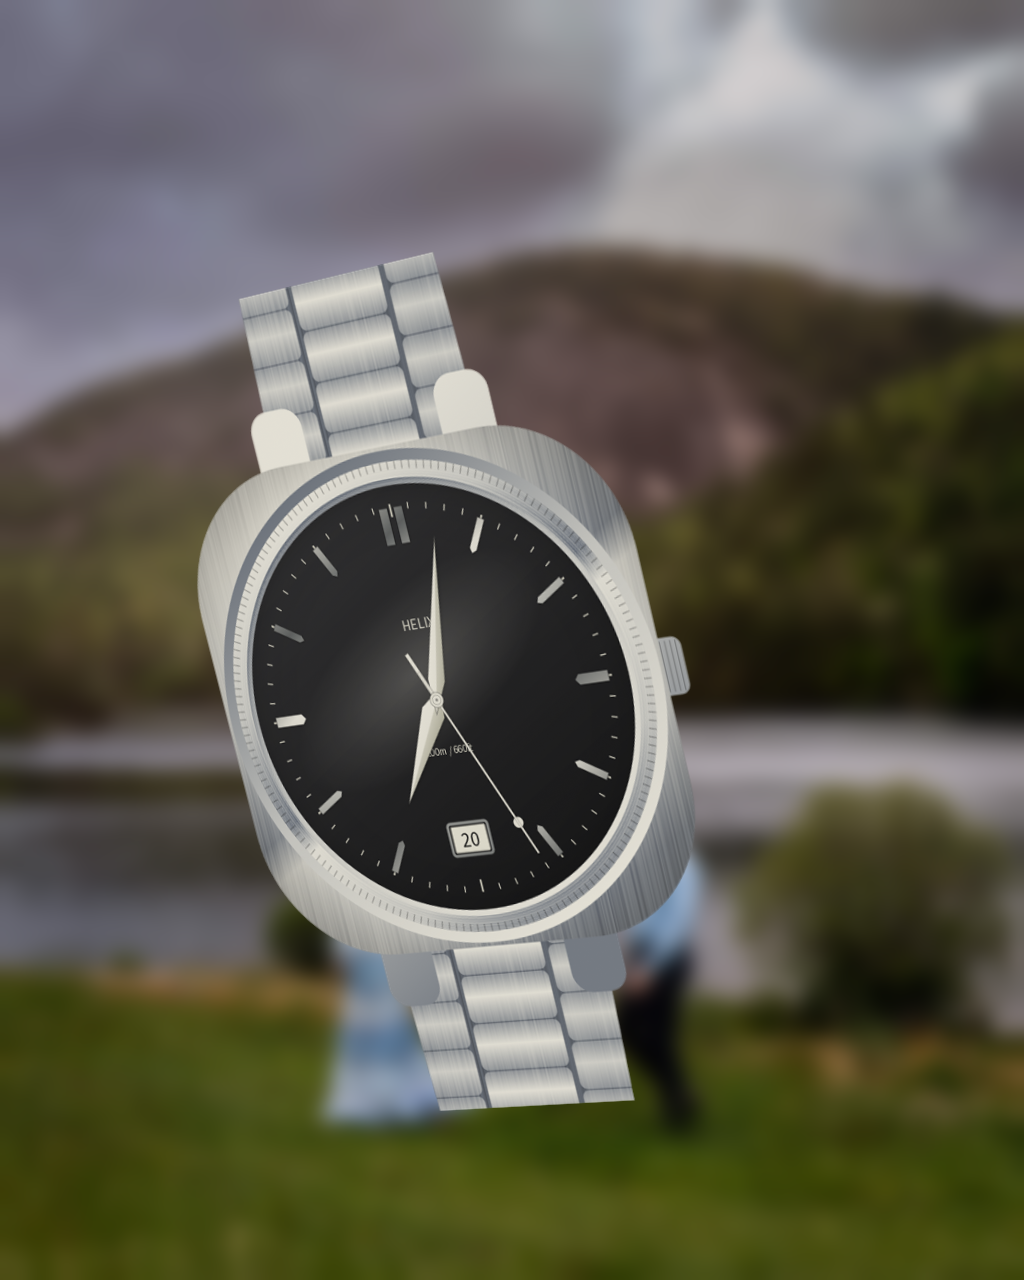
7:02:26
